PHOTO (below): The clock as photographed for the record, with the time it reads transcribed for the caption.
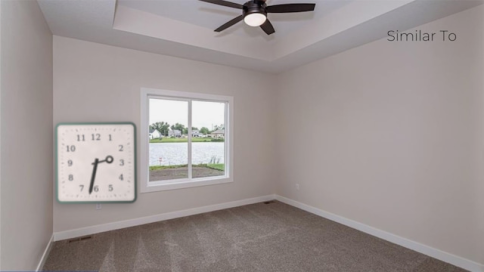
2:32
